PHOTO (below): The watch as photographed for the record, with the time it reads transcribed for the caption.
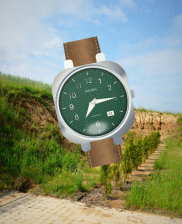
7:15
